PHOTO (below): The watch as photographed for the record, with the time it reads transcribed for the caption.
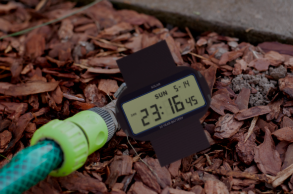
23:16:45
